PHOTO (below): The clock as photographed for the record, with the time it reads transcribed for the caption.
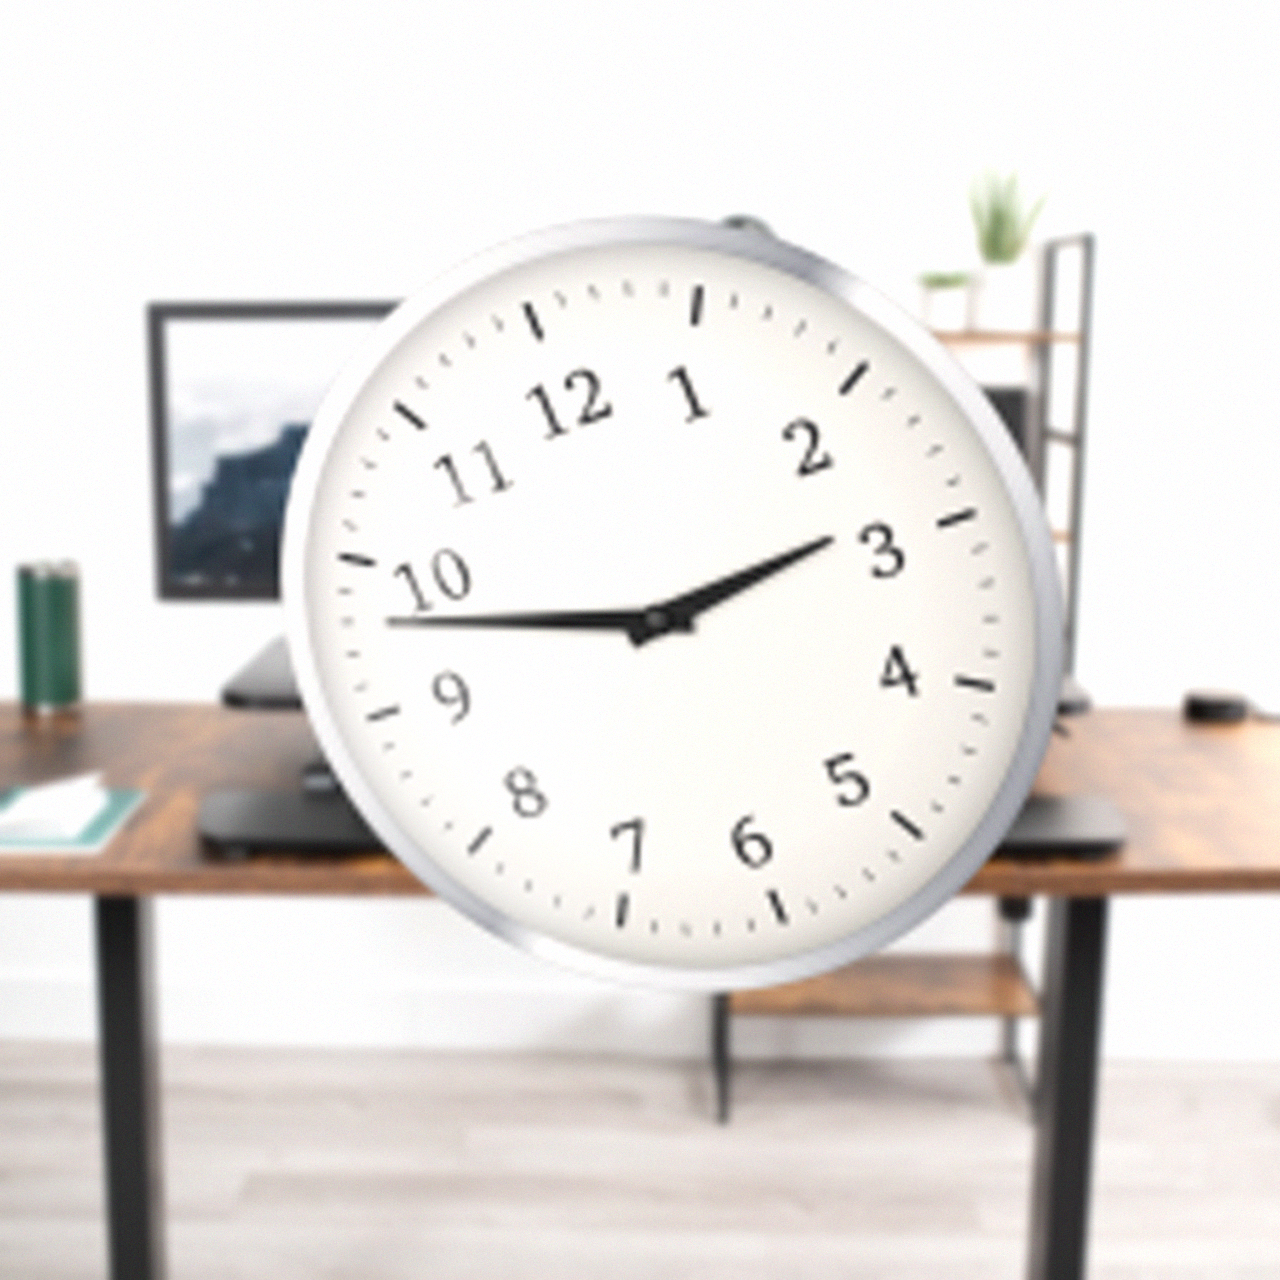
2:48
